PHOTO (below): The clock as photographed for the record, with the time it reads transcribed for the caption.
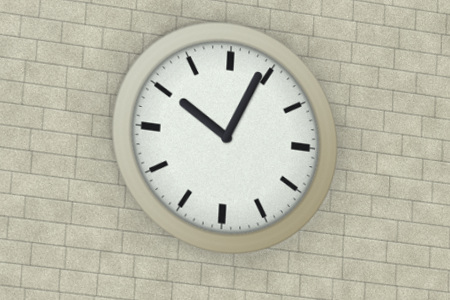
10:04
